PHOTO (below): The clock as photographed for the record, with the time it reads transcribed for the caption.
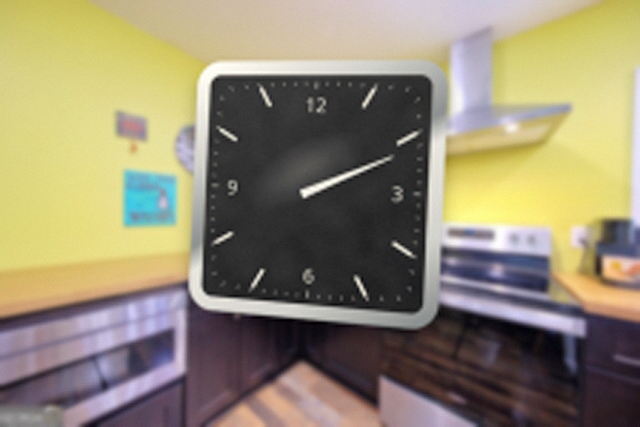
2:11
